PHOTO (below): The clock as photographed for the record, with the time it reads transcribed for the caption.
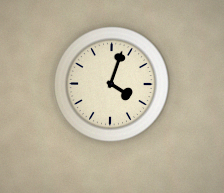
4:03
